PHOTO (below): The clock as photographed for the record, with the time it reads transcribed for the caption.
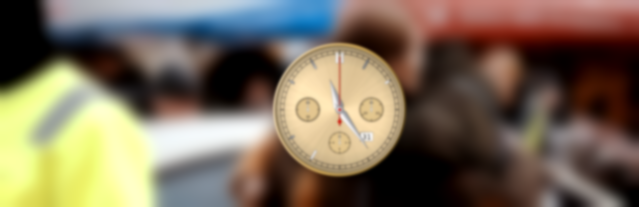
11:24
